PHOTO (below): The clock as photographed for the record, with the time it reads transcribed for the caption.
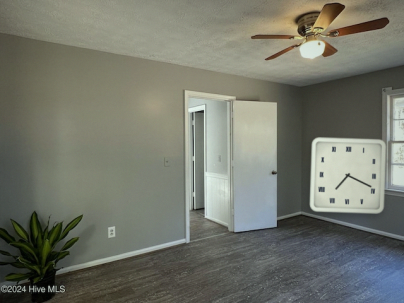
7:19
